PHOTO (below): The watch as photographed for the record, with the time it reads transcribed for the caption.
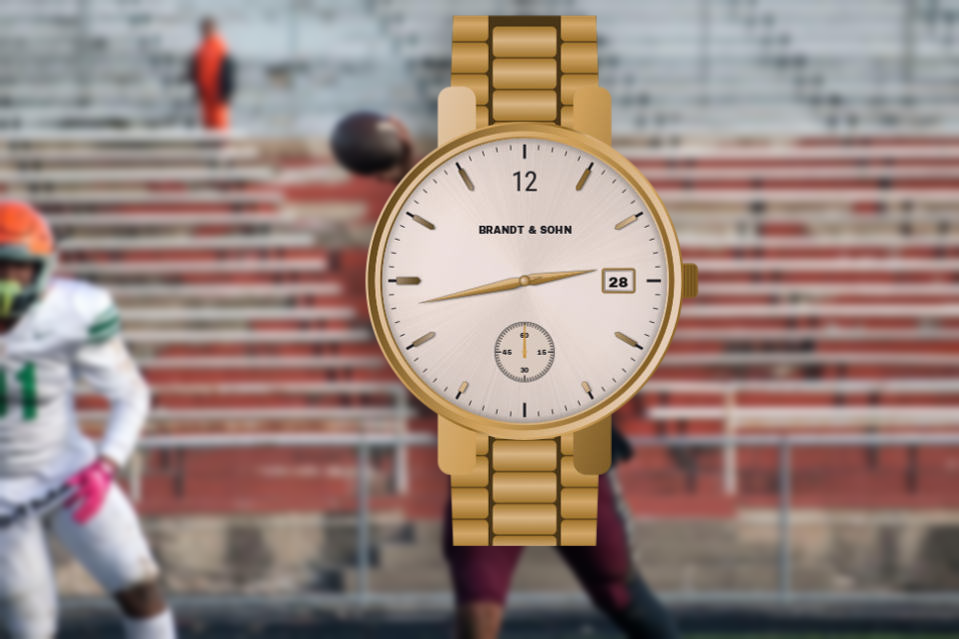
2:43
